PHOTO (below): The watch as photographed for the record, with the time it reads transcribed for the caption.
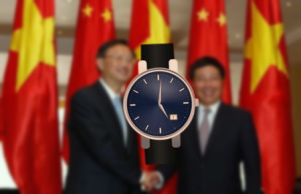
5:01
